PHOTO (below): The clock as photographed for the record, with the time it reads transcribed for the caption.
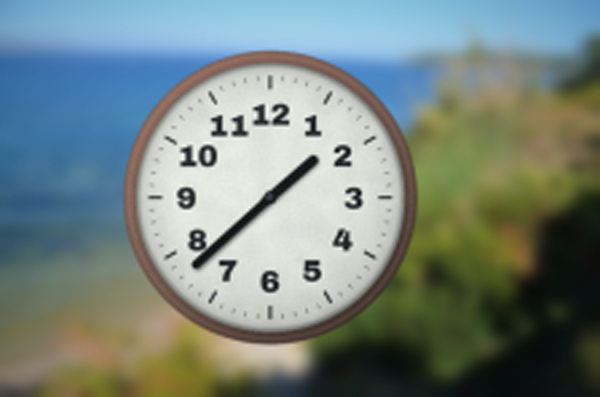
1:38
